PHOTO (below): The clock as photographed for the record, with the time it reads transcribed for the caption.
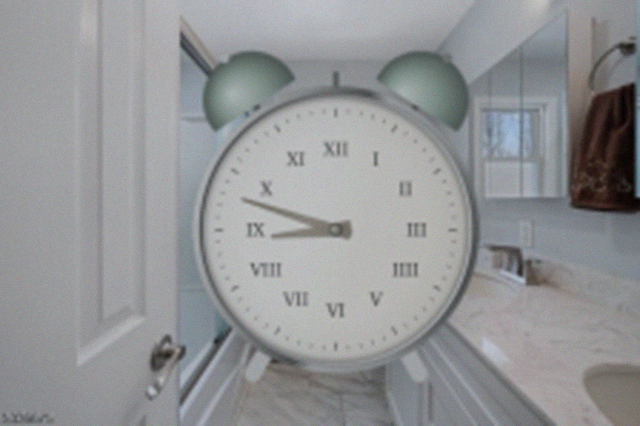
8:48
